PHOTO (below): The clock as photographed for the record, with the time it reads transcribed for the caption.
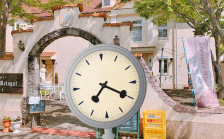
7:20
